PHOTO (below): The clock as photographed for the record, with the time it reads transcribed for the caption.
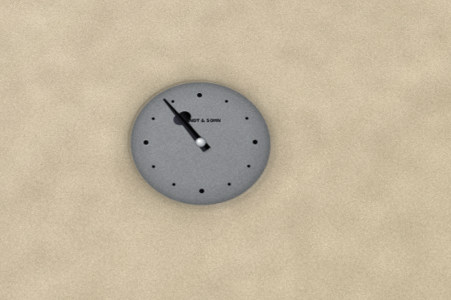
10:54
